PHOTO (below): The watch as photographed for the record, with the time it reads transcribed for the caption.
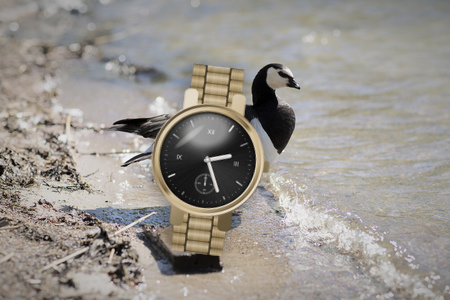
2:26
